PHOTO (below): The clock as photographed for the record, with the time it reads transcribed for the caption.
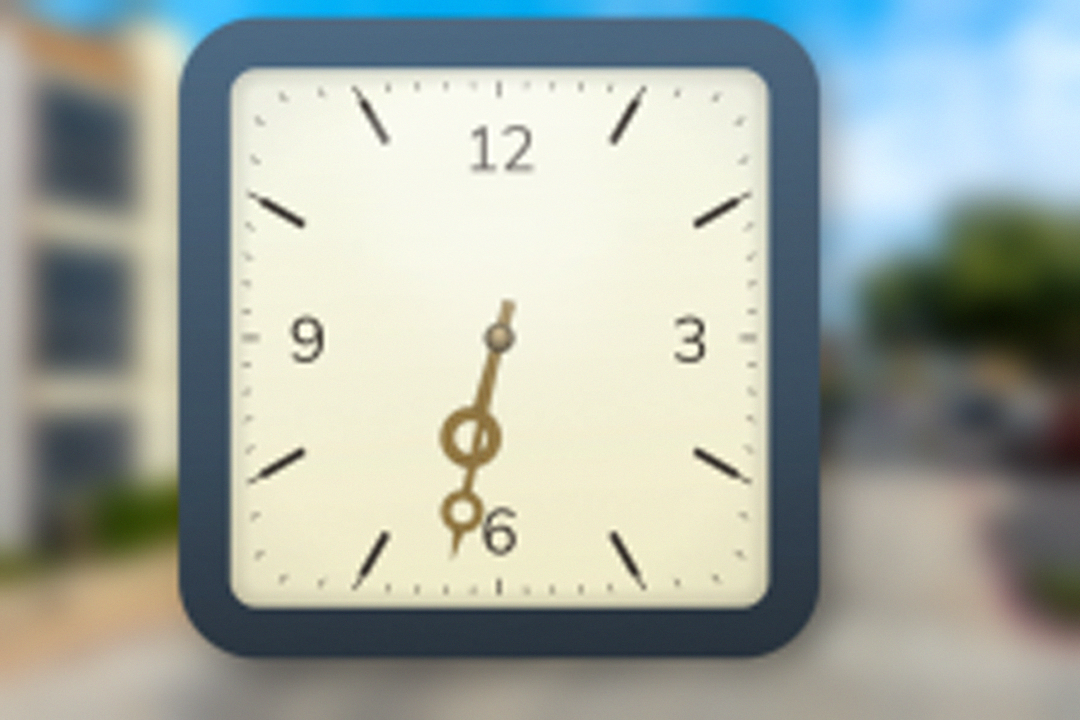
6:32
